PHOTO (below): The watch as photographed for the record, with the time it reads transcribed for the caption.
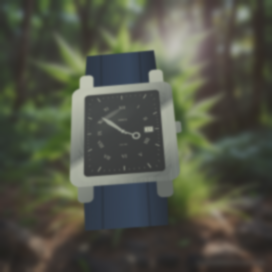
3:52
